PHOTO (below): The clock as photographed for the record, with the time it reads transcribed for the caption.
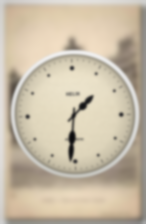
1:31
